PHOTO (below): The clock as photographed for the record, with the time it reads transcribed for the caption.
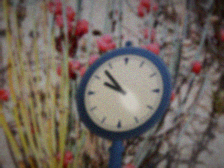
9:53
